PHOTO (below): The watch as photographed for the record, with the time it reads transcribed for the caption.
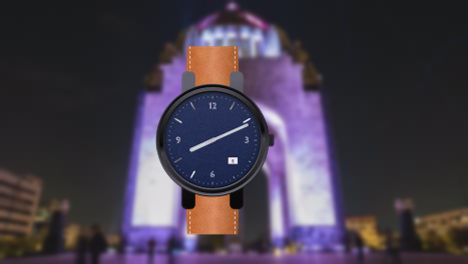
8:11
